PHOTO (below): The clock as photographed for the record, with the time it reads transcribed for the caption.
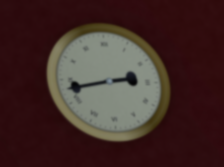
2:43
